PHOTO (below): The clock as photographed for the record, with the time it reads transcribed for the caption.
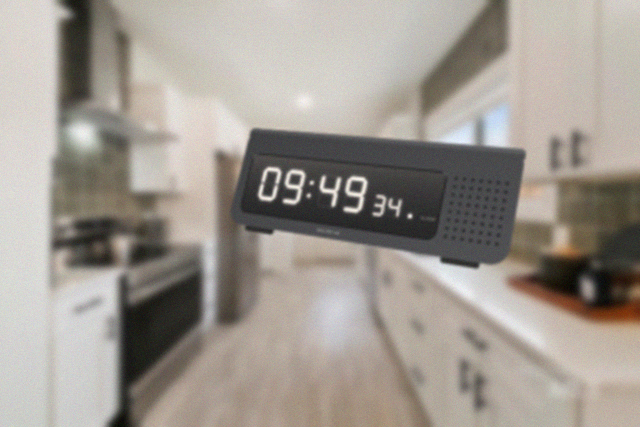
9:49:34
